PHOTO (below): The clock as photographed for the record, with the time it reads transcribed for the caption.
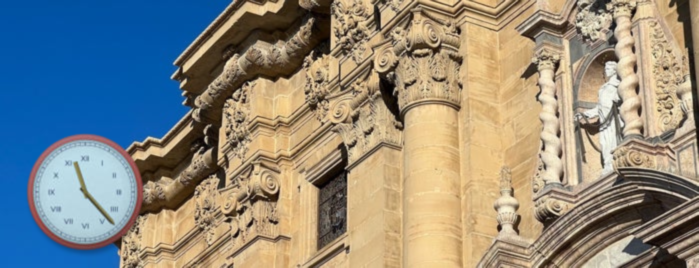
11:23
